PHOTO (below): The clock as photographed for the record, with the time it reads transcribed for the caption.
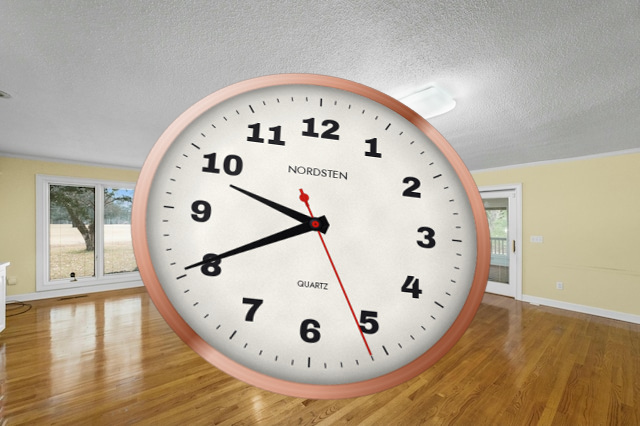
9:40:26
